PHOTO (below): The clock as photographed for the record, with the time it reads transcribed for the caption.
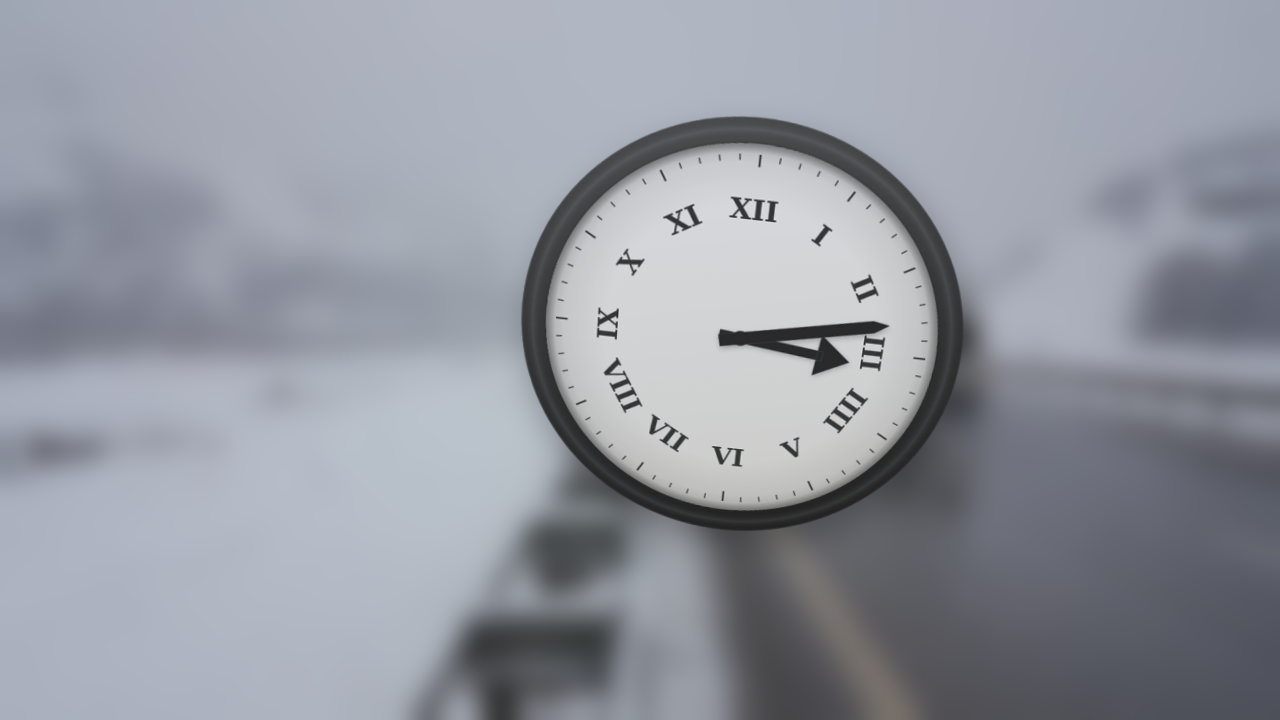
3:13
